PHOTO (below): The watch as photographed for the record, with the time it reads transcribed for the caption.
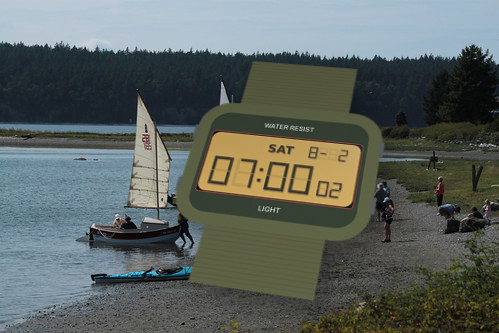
7:00:02
